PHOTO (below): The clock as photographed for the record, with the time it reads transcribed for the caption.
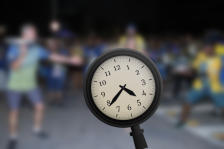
4:39
